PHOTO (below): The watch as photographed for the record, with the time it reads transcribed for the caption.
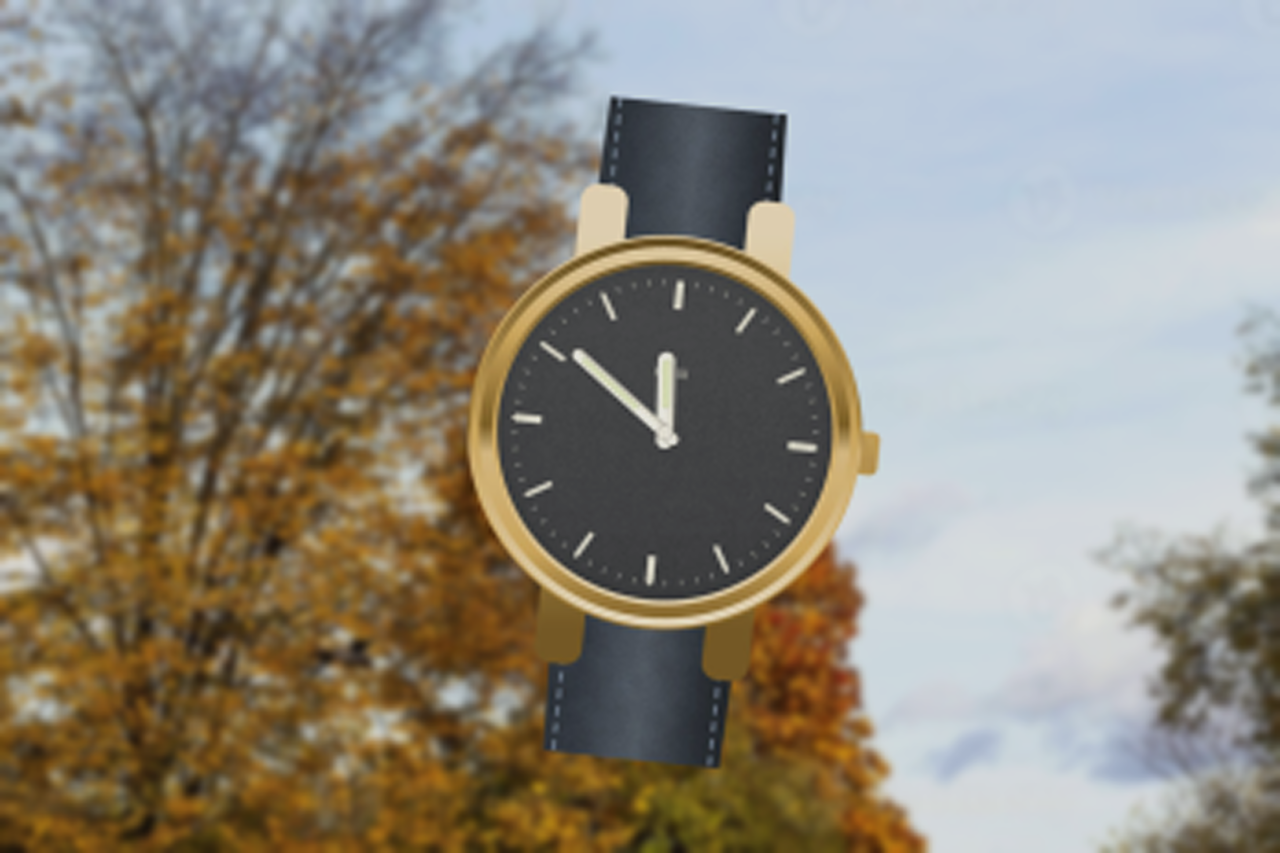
11:51
